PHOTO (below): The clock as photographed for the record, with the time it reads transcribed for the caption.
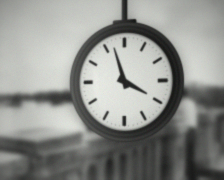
3:57
